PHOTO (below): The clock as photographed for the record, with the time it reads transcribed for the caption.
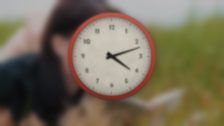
4:12
